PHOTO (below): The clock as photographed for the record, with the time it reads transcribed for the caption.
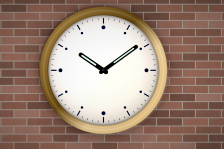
10:09
